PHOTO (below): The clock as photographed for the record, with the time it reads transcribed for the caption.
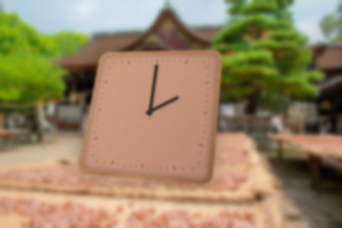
2:00
